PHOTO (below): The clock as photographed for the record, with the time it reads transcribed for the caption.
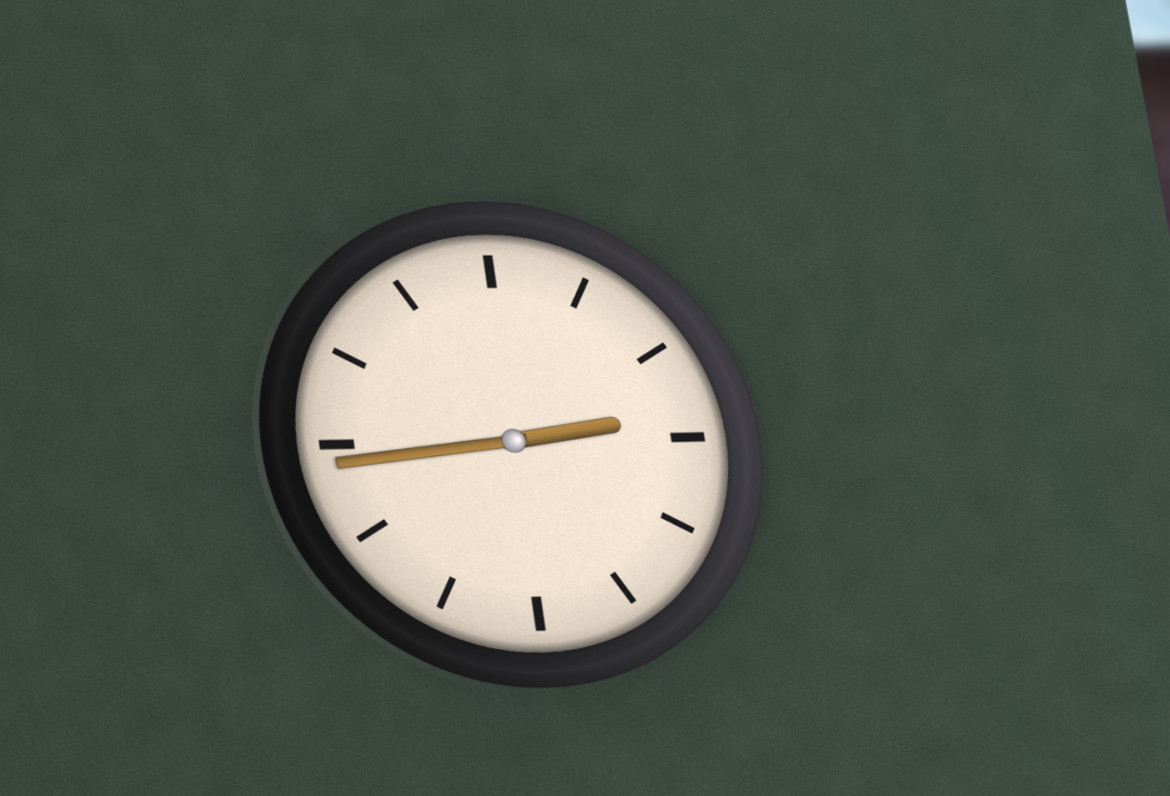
2:44
